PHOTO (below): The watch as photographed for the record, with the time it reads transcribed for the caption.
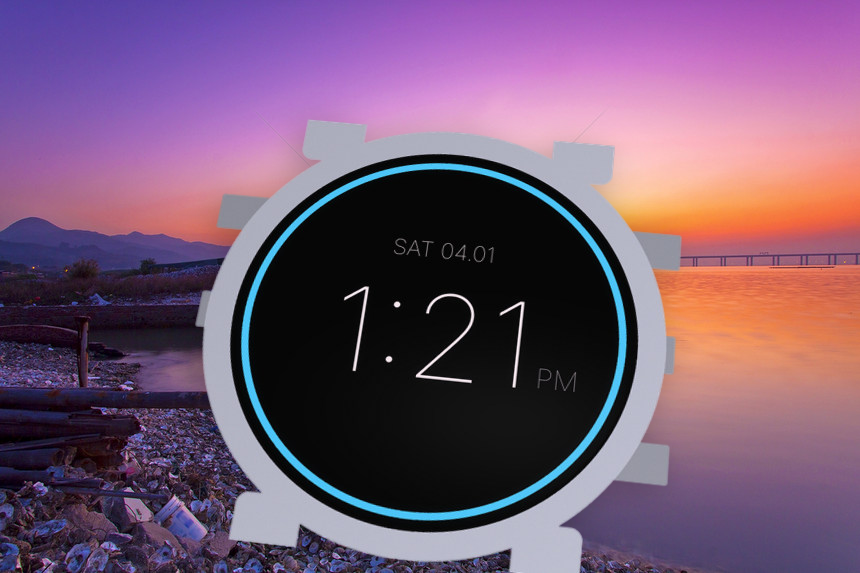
1:21
